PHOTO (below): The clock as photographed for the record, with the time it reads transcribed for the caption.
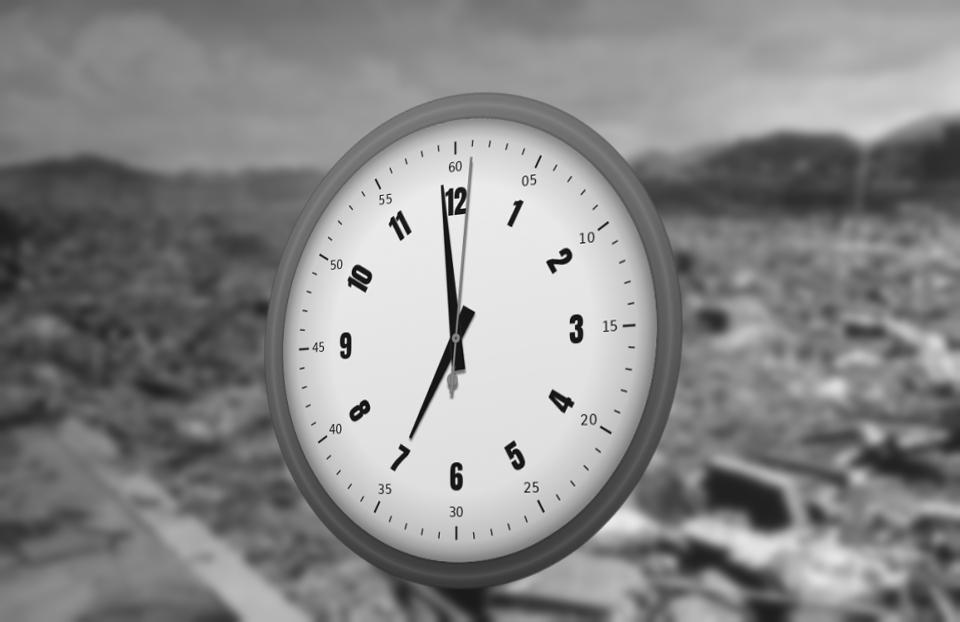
6:59:01
